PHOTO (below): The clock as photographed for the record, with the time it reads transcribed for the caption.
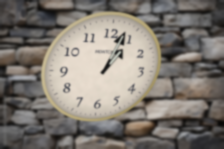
1:03
